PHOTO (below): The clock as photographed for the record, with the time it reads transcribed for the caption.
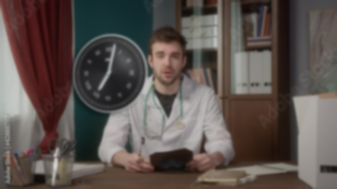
7:02
